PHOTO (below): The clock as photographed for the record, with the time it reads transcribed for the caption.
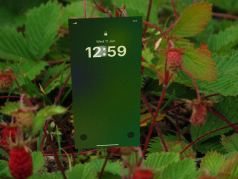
12:59
